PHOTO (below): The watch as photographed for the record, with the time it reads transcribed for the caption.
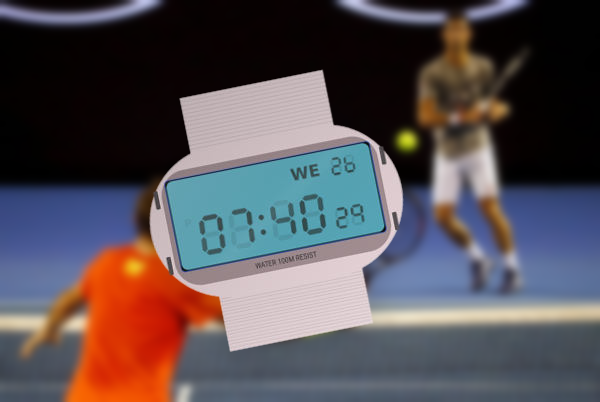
7:40:29
